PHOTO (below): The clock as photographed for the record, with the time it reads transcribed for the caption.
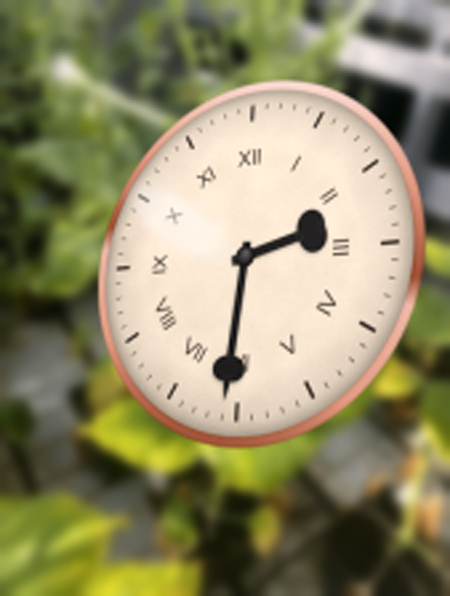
2:31
